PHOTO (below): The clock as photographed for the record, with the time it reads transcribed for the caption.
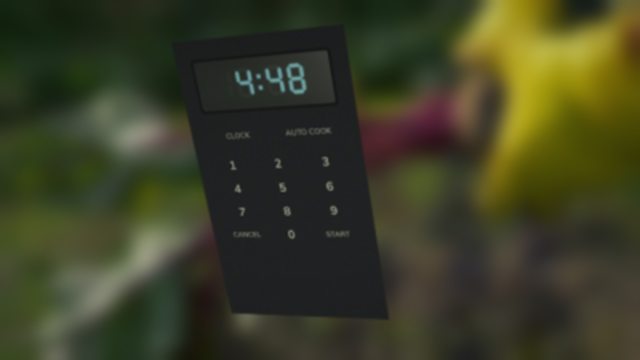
4:48
